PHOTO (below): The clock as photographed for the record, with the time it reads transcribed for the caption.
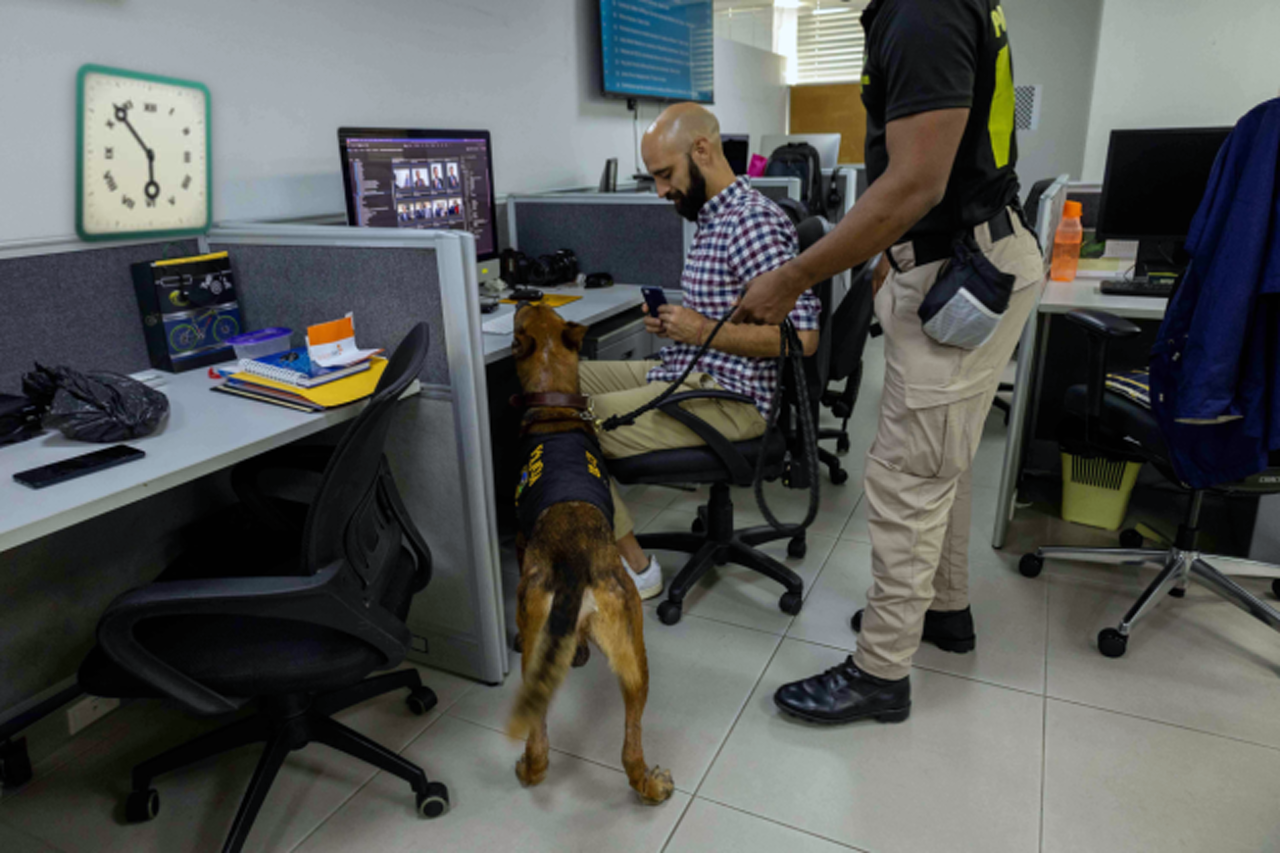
5:53
